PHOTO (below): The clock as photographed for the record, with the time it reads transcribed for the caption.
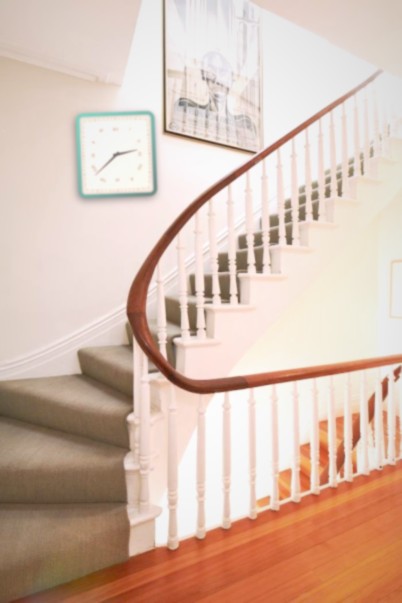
2:38
